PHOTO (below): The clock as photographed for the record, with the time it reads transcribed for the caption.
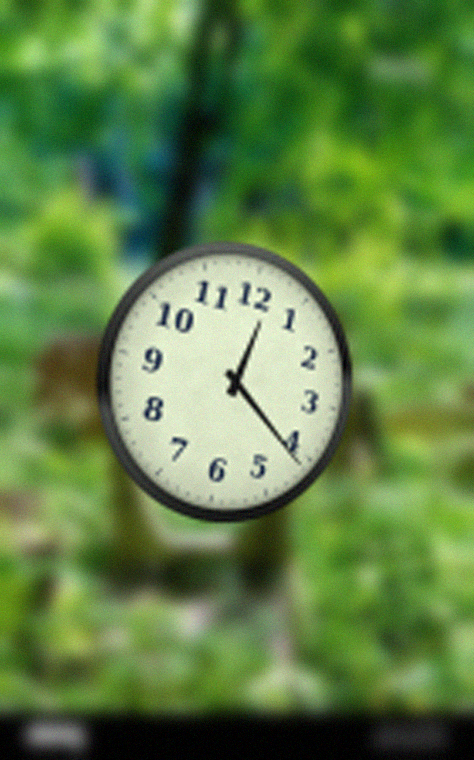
12:21
